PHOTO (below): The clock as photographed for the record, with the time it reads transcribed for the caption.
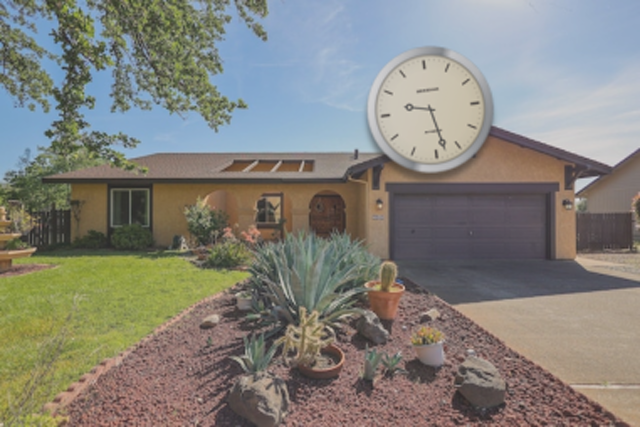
9:28
